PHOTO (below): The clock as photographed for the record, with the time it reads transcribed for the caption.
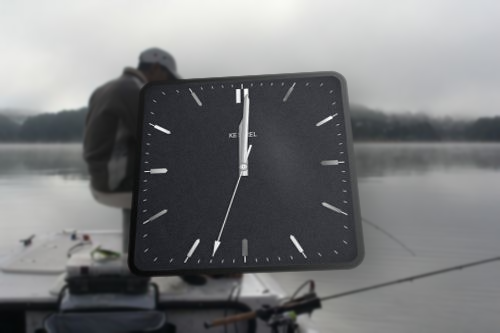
12:00:33
